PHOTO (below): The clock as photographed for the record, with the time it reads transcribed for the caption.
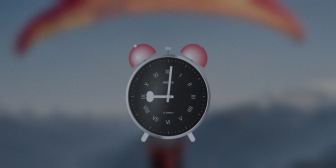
9:01
